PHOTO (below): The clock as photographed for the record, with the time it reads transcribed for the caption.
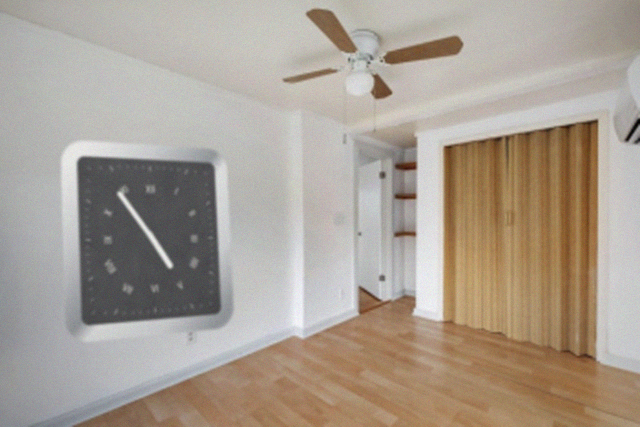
4:54
